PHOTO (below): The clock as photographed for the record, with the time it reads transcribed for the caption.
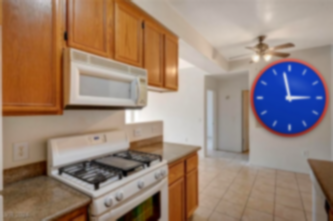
2:58
